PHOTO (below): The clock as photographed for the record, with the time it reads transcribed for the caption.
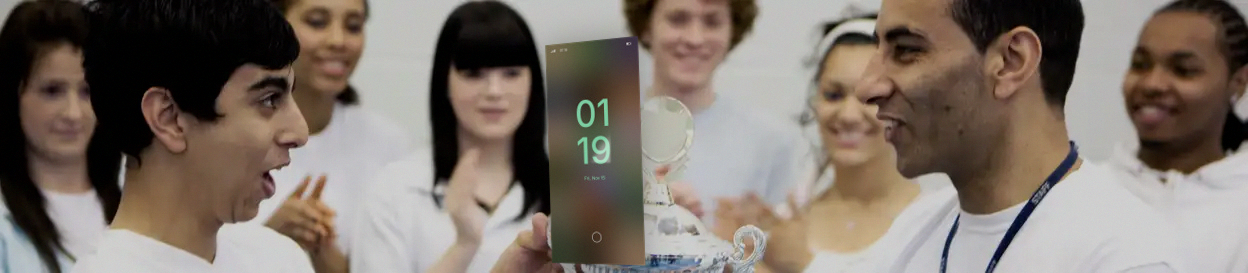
1:19
